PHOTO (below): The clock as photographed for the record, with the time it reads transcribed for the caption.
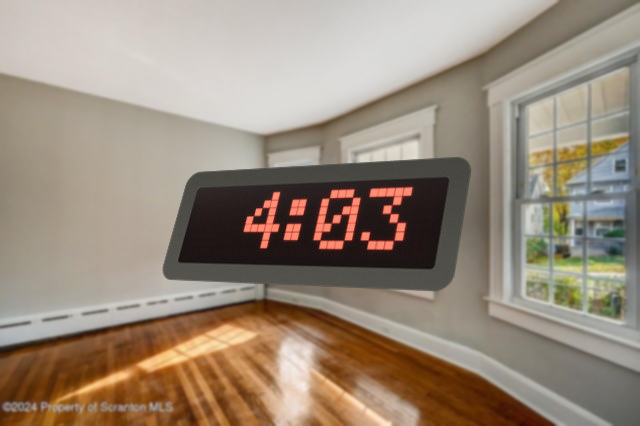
4:03
